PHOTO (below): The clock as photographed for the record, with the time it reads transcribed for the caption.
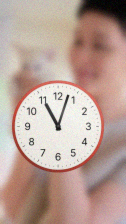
11:03
